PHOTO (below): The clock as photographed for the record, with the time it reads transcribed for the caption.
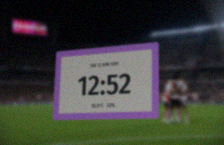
12:52
